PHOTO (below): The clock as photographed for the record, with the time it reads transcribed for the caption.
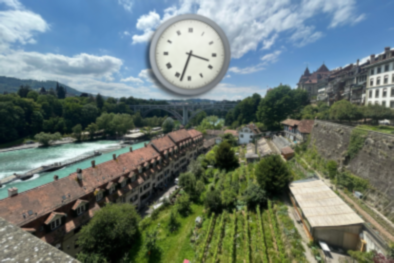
3:33
